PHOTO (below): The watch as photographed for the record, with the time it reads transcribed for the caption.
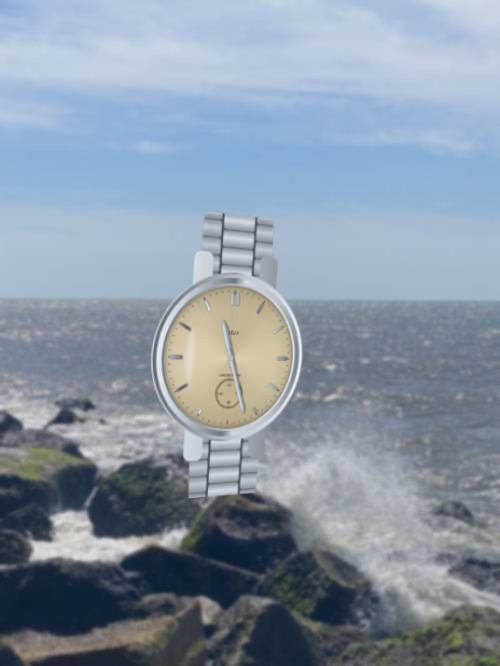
11:27
